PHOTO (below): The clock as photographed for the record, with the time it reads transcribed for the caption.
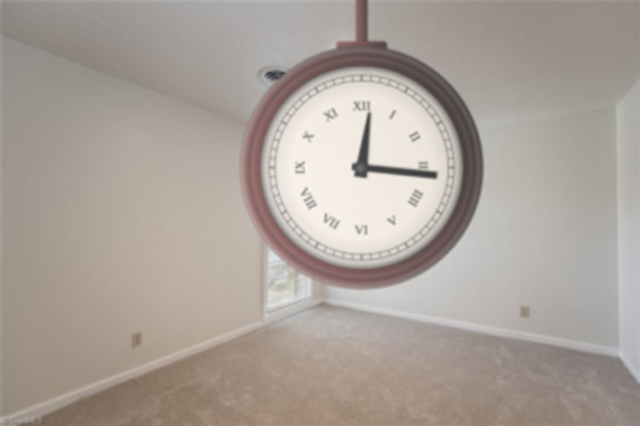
12:16
